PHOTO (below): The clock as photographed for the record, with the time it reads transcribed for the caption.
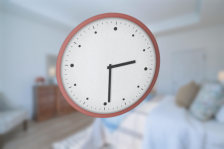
2:29
